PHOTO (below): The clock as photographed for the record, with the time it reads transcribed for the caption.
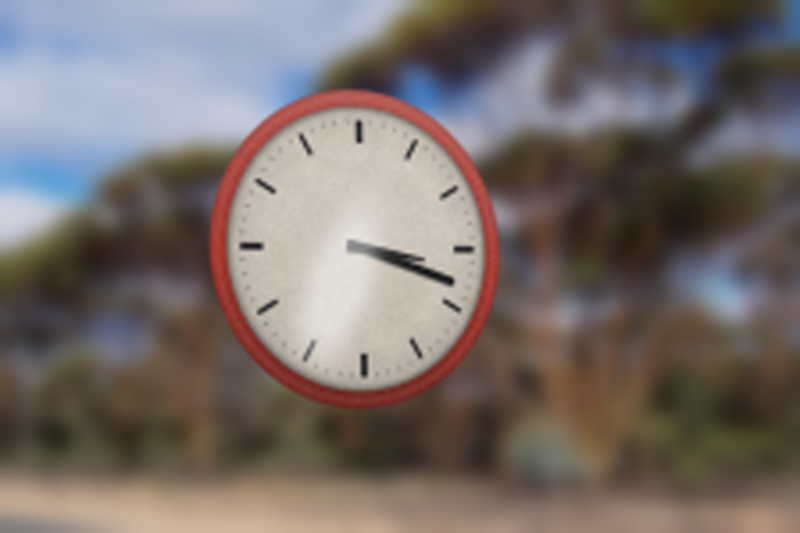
3:18
